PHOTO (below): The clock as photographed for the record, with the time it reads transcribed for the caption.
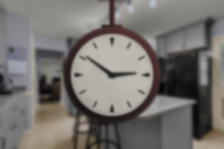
2:51
